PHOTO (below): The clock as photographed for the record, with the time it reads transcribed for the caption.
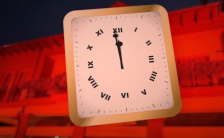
11:59
